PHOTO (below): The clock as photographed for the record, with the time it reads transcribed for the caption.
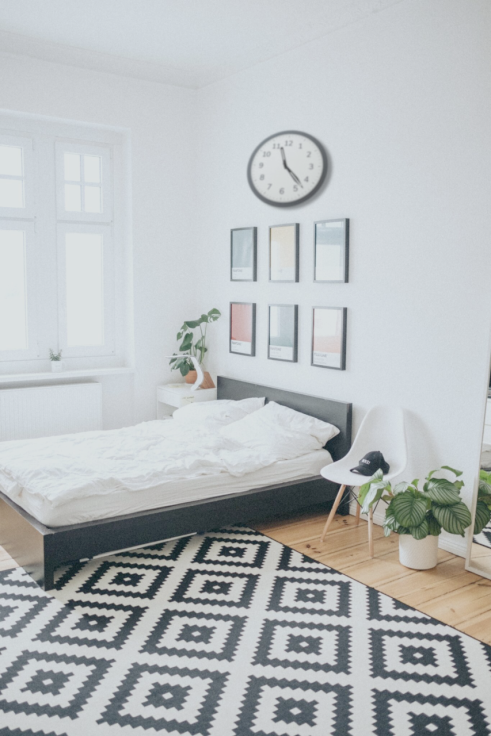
11:23
